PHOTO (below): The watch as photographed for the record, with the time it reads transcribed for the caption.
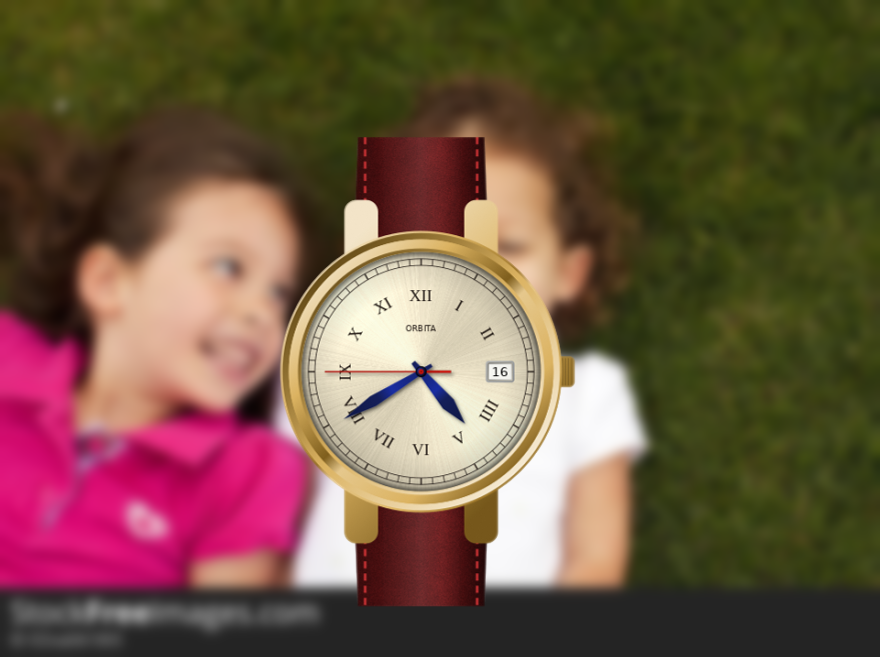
4:39:45
